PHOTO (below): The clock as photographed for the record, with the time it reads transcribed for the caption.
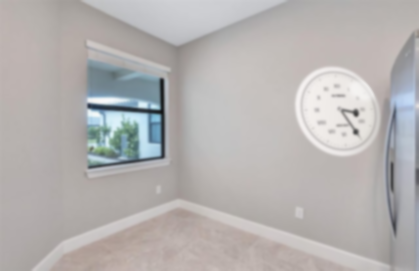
3:25
